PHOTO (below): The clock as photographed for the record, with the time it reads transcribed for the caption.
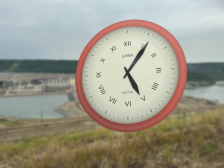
5:06
